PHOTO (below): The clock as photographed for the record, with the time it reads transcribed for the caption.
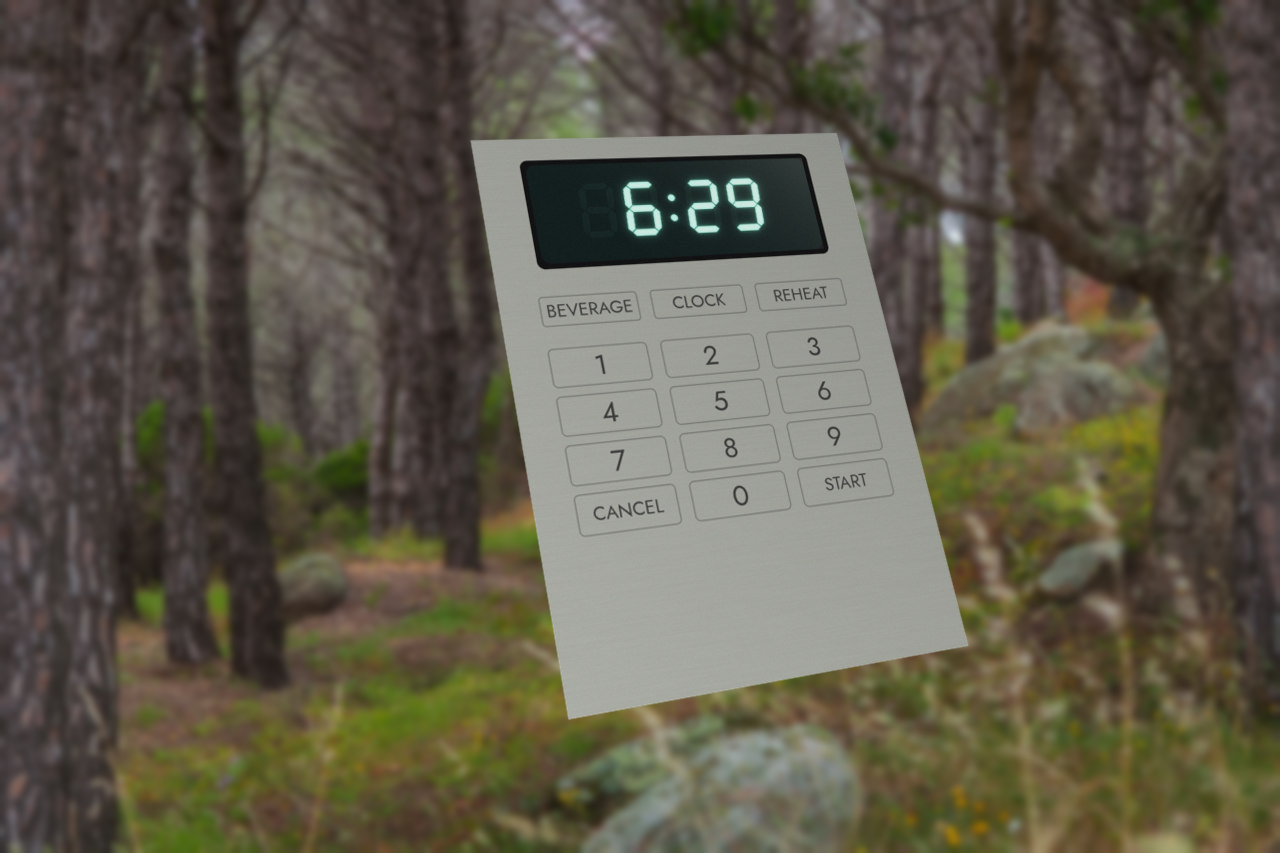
6:29
